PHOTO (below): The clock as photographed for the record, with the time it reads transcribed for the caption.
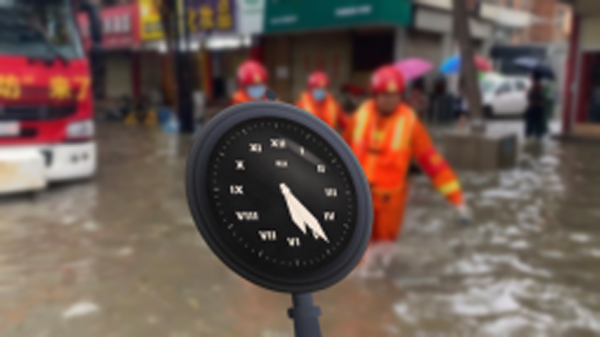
5:24
